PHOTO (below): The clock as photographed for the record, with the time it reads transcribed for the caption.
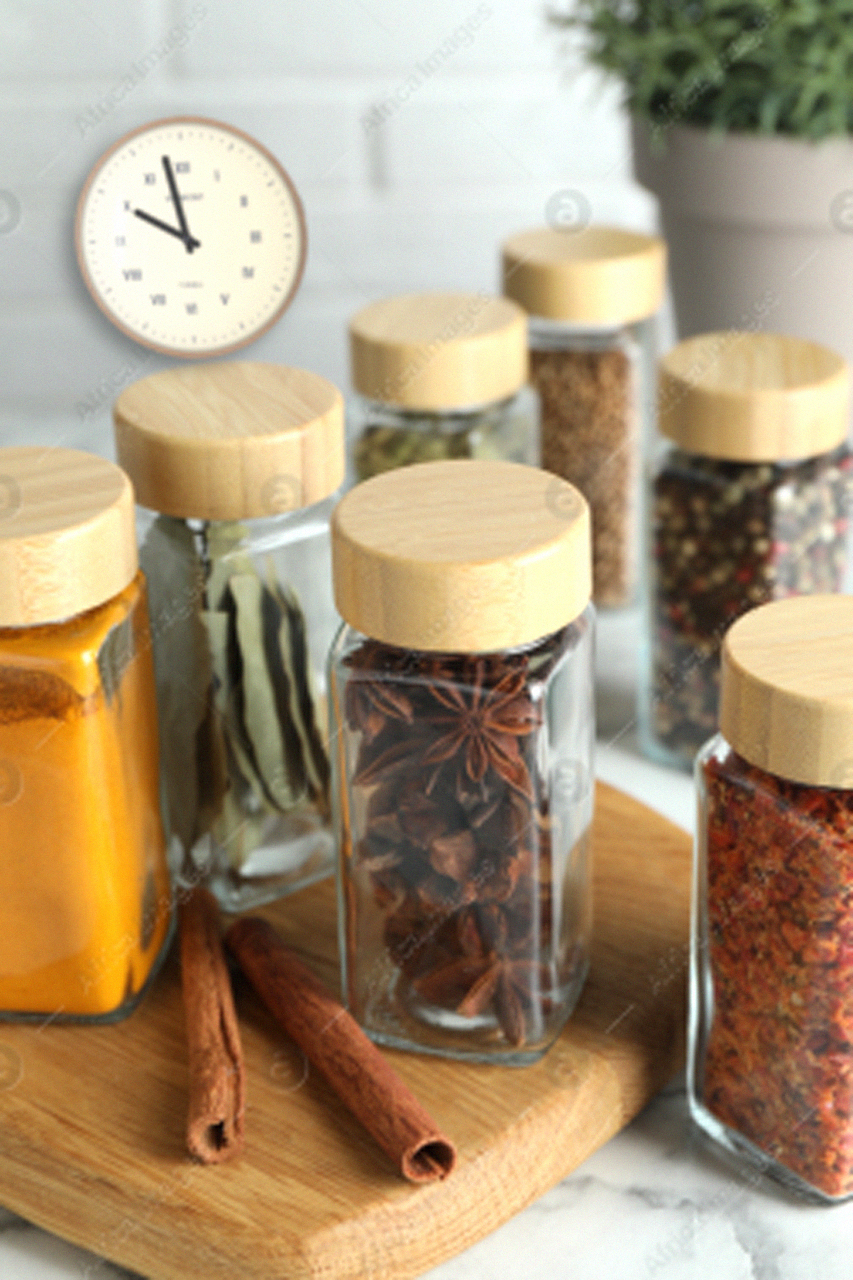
9:58
